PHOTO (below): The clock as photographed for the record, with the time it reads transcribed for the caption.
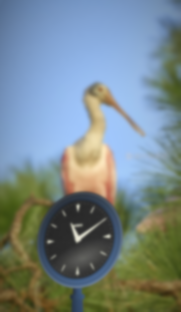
11:10
